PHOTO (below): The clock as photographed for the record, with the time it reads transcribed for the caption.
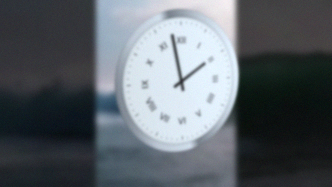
1:58
